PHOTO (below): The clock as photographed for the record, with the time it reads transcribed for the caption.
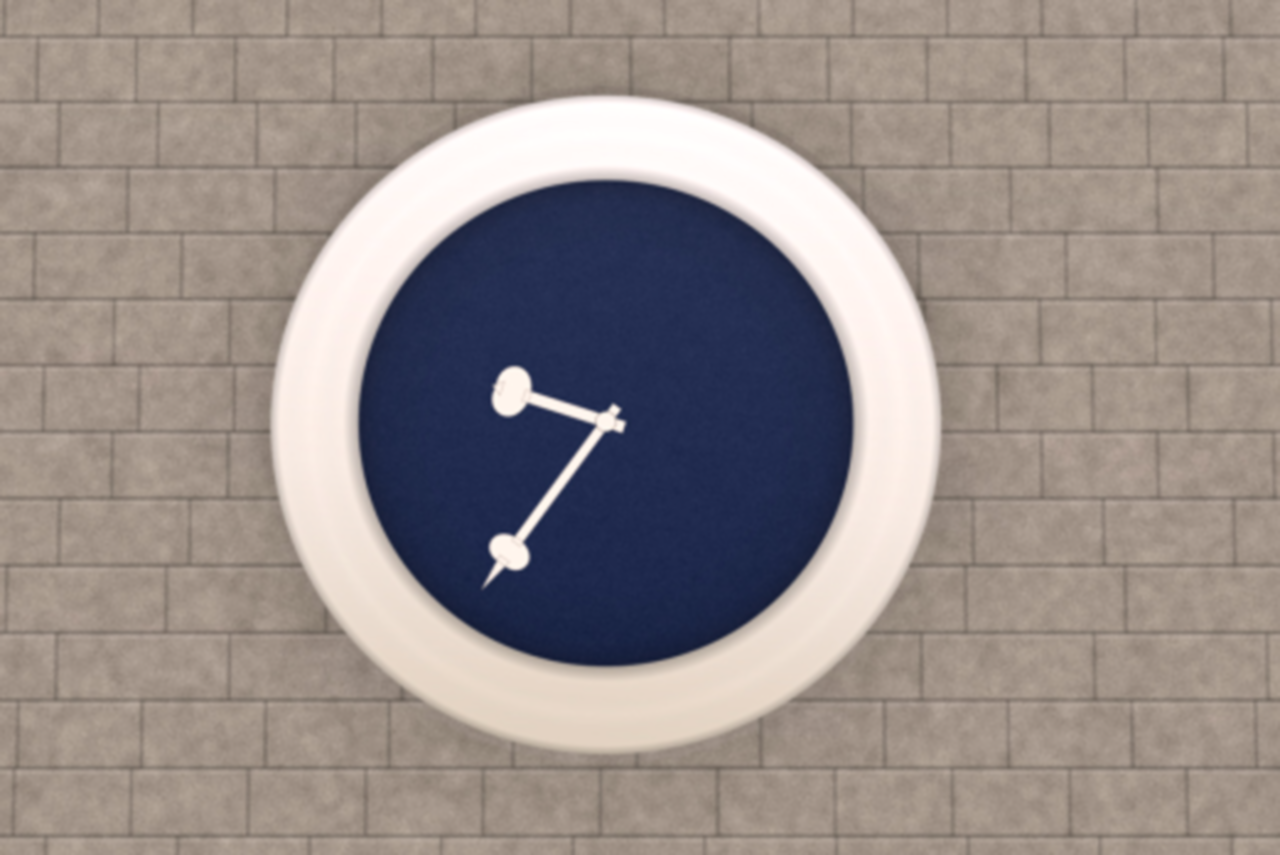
9:36
